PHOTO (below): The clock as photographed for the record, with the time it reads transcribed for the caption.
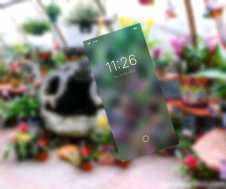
11:26
